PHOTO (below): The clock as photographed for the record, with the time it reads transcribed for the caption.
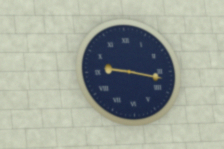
9:17
